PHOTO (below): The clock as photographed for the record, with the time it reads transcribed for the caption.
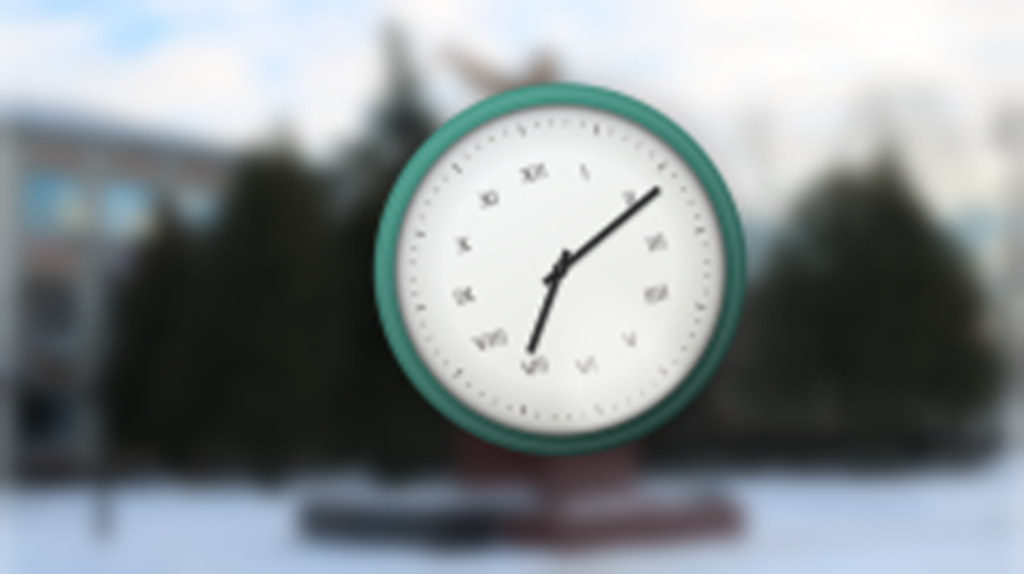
7:11
